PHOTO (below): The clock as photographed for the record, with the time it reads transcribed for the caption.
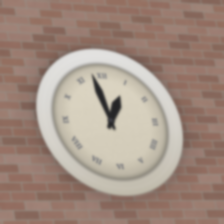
12:58
